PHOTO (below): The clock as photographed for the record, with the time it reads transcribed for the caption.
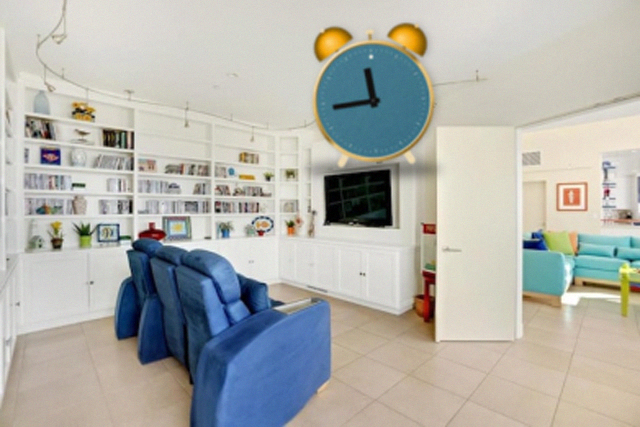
11:44
